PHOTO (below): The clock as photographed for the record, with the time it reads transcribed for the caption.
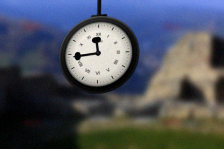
11:44
